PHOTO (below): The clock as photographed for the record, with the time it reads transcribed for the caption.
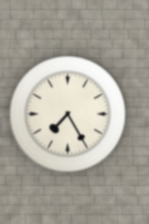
7:25
